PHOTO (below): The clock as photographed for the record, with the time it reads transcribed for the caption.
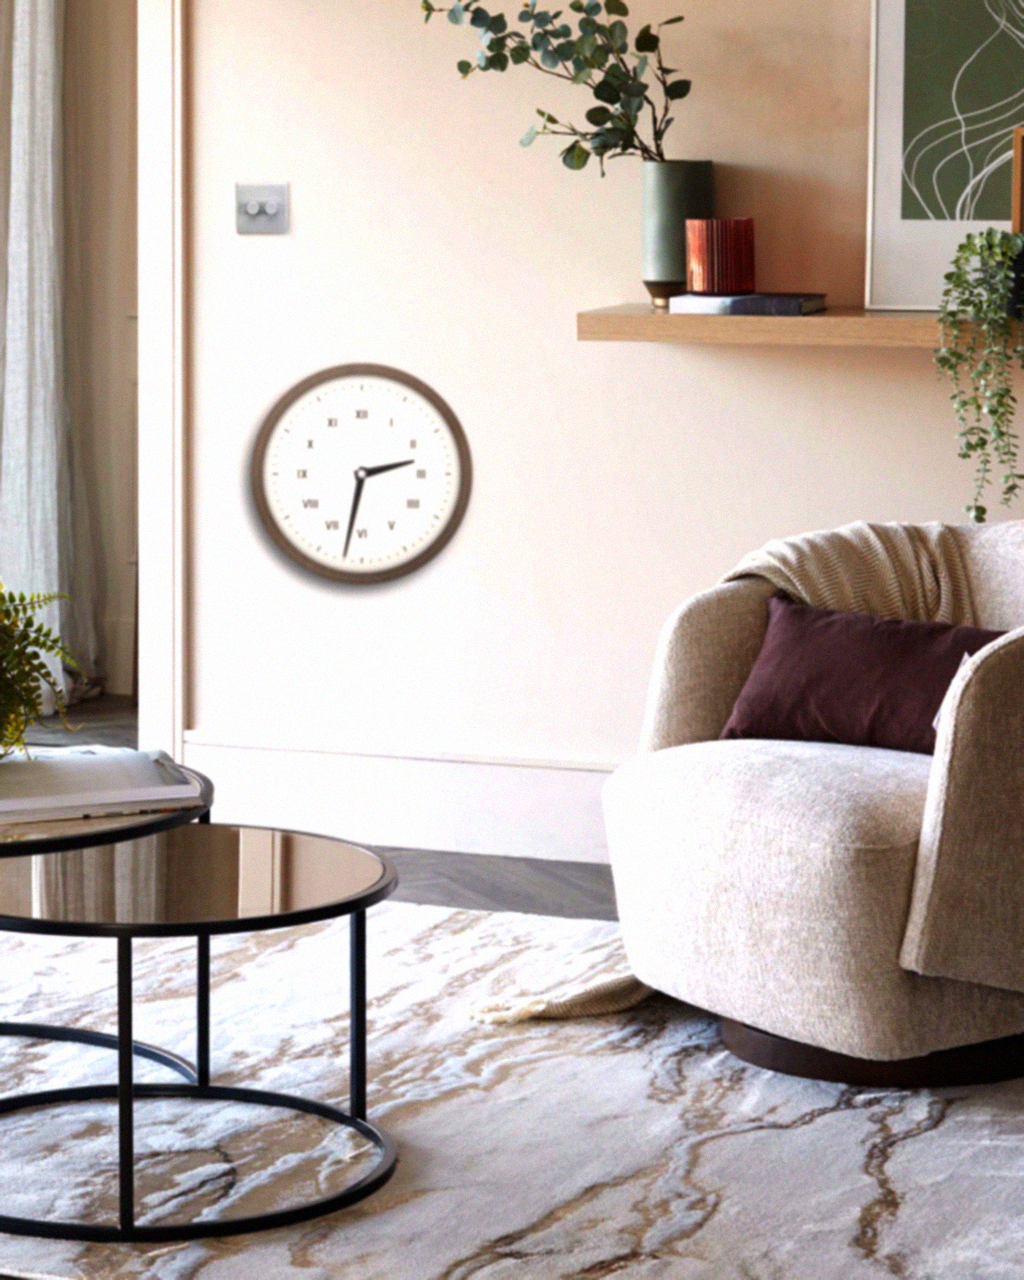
2:32
